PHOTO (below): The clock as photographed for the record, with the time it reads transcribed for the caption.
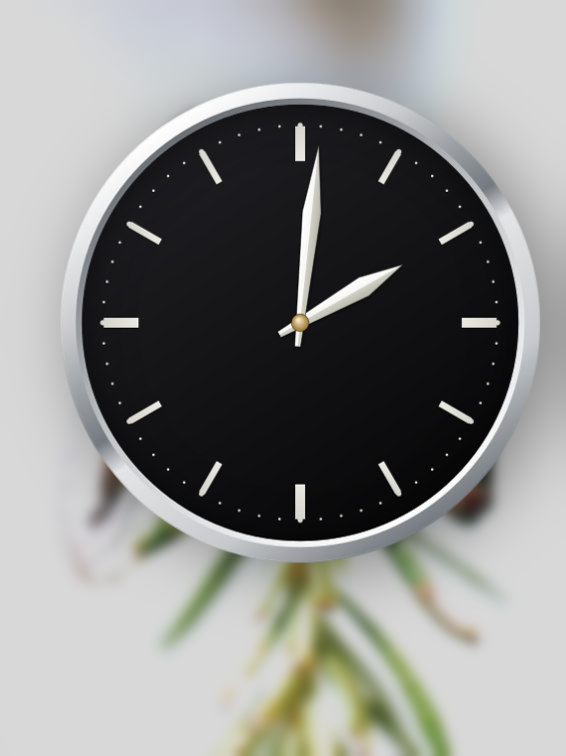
2:01
